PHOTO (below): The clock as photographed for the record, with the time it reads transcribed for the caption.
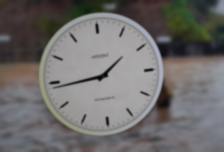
1:44
